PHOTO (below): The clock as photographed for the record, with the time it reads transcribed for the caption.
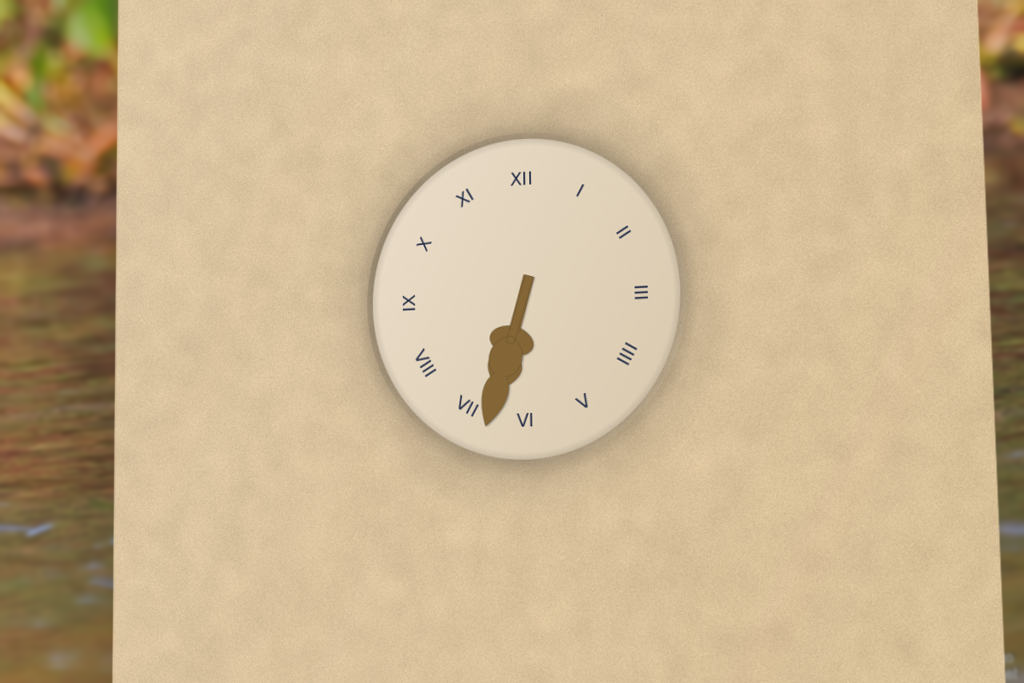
6:33
